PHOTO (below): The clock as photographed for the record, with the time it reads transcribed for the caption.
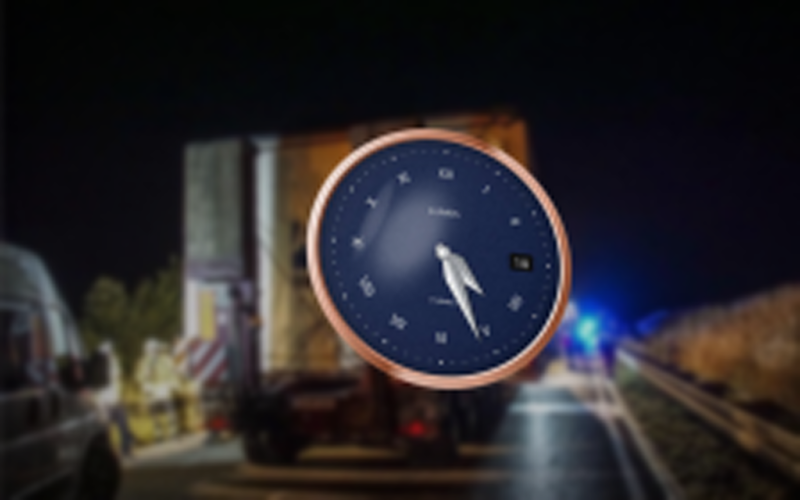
4:26
